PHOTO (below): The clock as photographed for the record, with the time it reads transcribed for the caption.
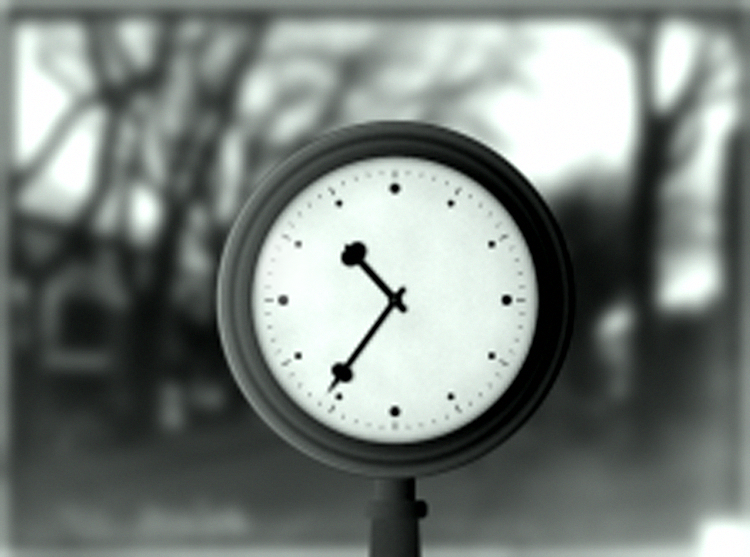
10:36
